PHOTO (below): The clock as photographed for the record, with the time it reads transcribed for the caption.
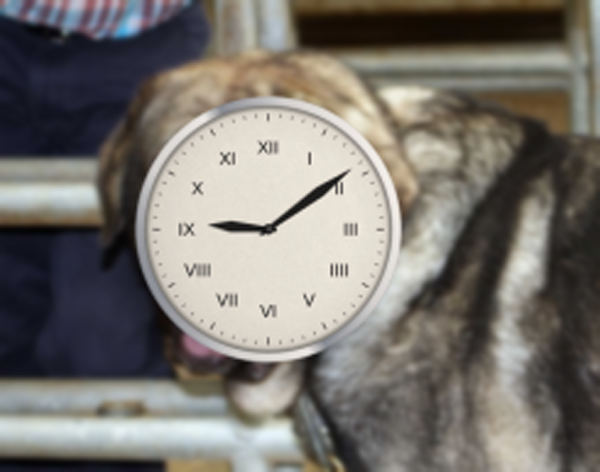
9:09
